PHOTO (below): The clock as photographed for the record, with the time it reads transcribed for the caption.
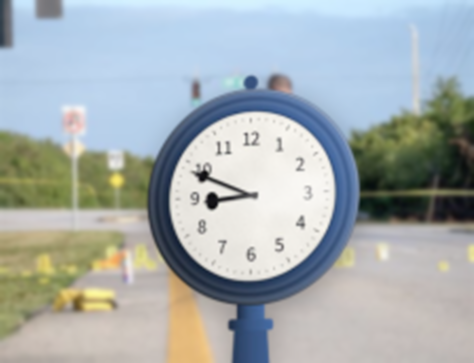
8:49
